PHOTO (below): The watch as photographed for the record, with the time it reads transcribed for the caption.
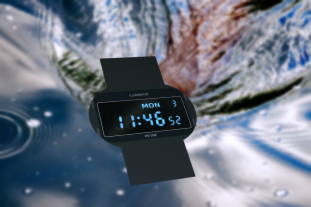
11:46:52
